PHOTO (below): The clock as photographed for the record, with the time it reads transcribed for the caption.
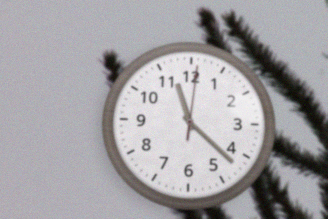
11:22:01
